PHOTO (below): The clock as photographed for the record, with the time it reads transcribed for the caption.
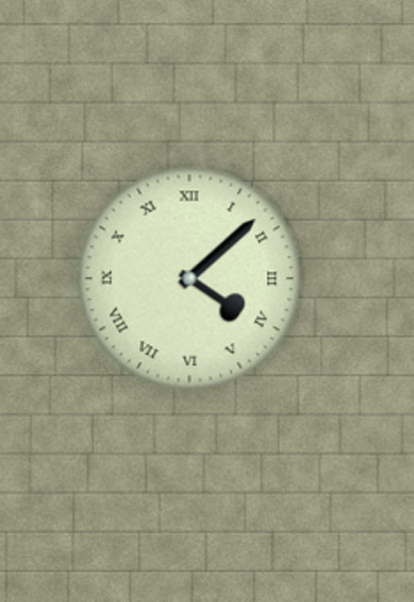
4:08
